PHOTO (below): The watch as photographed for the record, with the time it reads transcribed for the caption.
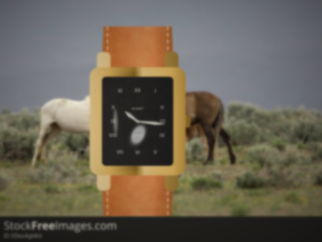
10:16
